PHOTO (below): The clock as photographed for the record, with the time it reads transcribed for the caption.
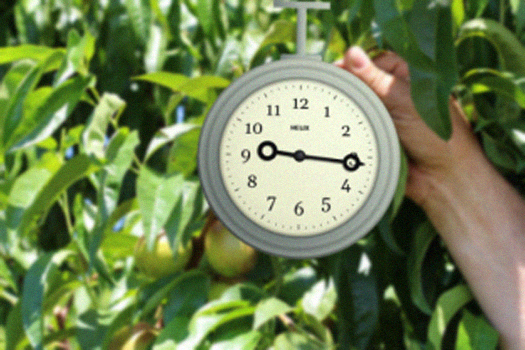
9:16
